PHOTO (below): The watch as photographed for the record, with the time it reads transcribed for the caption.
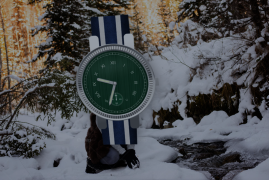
9:33
